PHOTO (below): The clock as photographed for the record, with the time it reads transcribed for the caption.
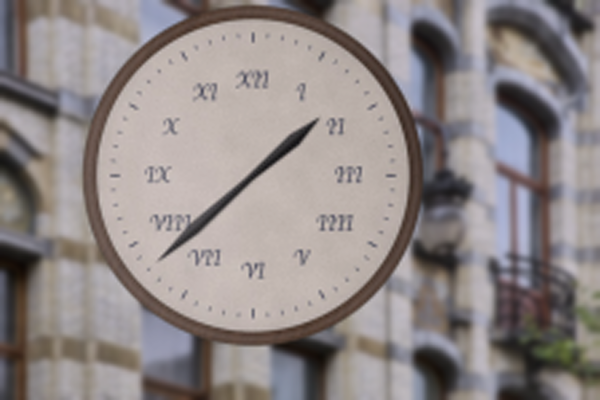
1:38
